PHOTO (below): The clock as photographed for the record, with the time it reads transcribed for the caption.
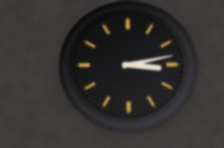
3:13
